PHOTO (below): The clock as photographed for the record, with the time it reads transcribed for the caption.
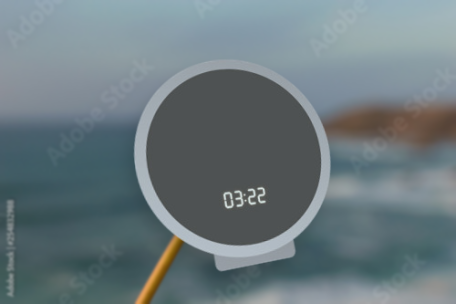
3:22
